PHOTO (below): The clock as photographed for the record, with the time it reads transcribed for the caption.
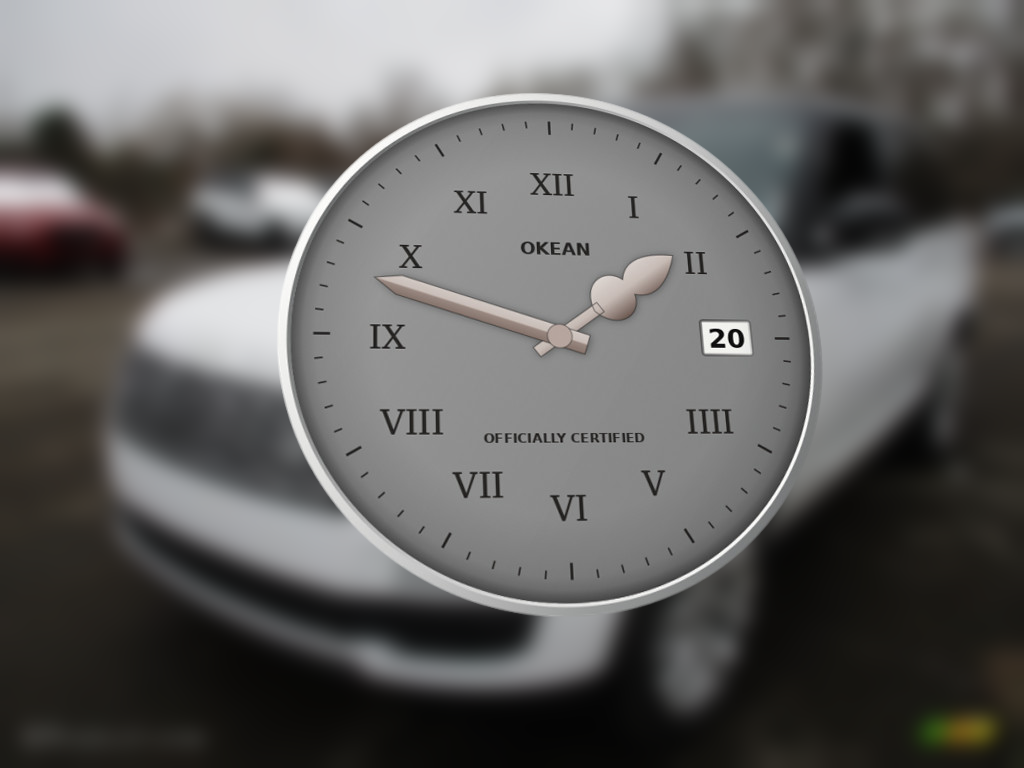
1:48
